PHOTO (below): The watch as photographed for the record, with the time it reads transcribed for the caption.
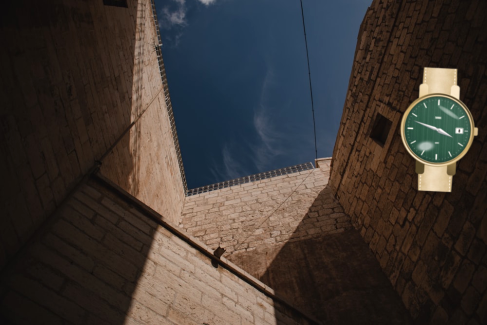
3:48
